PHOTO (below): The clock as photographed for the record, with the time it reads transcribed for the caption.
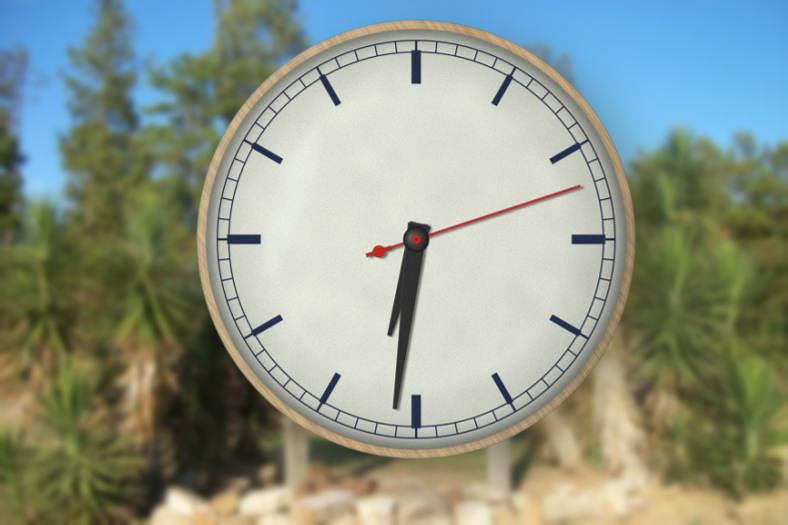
6:31:12
